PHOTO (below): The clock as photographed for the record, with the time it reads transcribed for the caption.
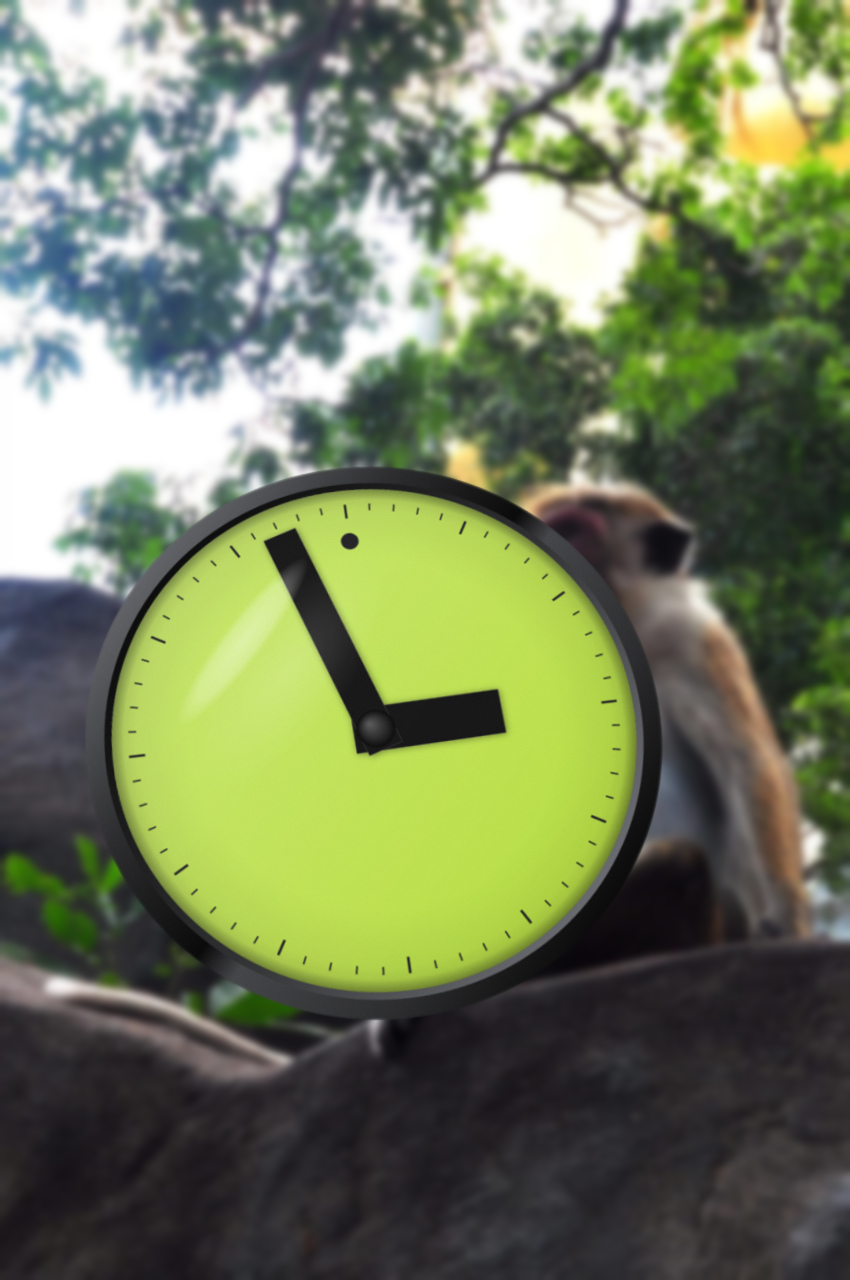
2:57
